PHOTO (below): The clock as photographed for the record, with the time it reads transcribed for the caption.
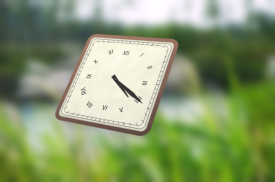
4:20
